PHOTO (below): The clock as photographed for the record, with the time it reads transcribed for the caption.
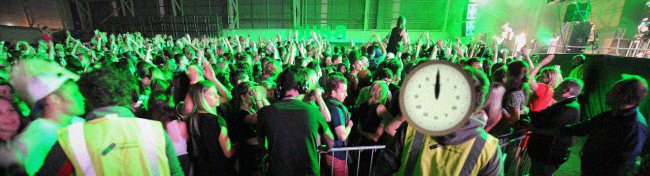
12:00
